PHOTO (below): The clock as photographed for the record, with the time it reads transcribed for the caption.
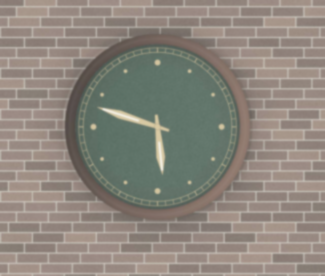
5:48
